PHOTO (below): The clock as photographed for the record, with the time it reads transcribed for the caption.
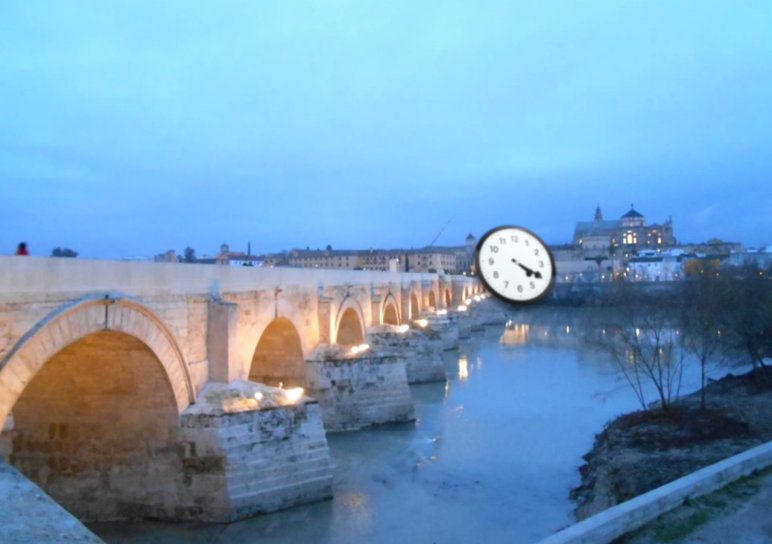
4:20
